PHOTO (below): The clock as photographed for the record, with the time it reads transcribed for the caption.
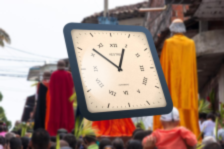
12:52
